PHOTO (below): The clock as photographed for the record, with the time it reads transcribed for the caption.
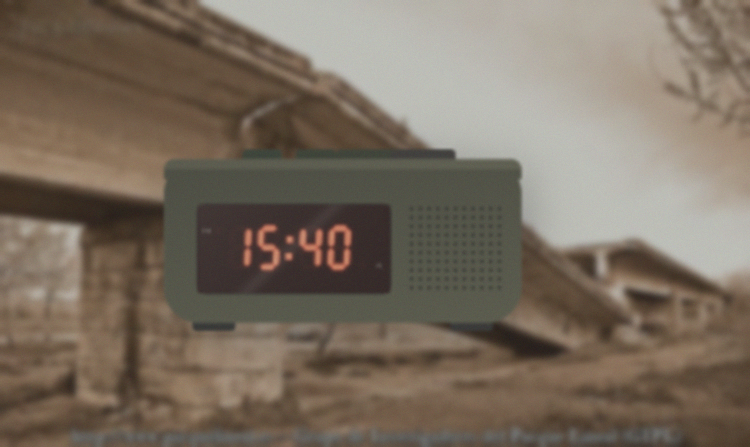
15:40
